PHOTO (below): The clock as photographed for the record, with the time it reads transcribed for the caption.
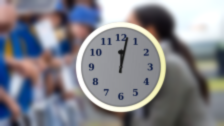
12:02
